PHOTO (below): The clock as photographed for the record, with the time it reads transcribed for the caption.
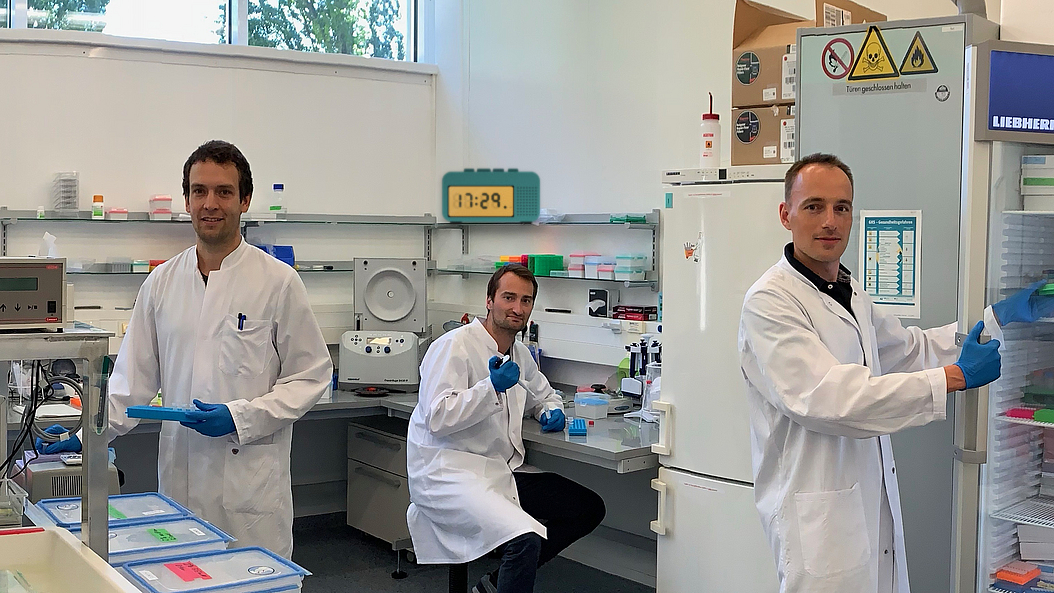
17:29
